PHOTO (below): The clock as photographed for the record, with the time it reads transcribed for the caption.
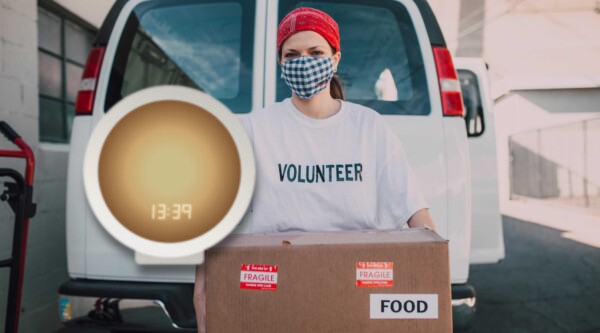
13:39
